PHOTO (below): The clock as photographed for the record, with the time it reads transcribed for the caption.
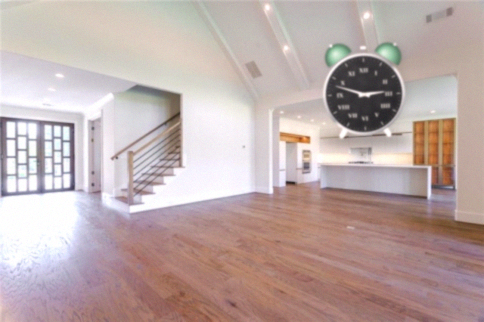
2:48
